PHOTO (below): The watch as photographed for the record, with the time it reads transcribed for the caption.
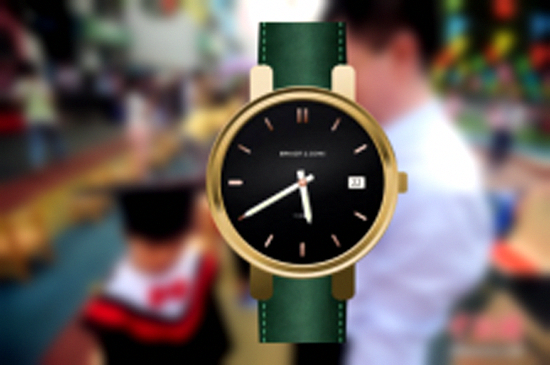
5:40
